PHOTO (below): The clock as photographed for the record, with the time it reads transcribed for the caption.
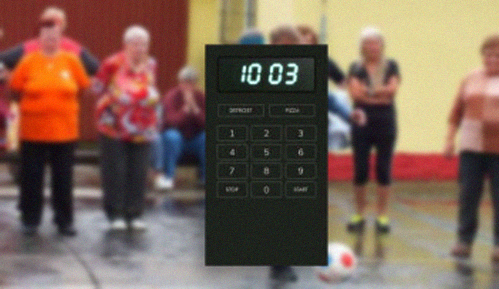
10:03
